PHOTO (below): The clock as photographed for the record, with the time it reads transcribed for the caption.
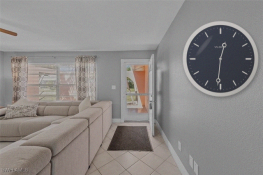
12:31
